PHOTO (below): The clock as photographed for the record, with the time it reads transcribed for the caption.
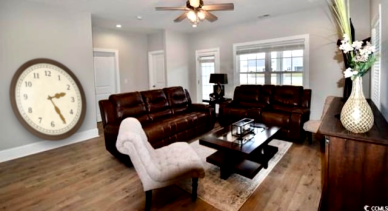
2:25
